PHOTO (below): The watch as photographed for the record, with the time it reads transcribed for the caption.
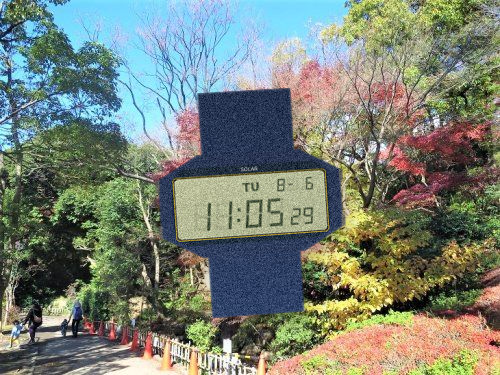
11:05:29
